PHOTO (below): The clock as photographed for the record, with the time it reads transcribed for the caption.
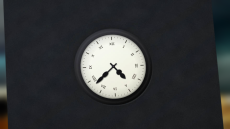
4:38
